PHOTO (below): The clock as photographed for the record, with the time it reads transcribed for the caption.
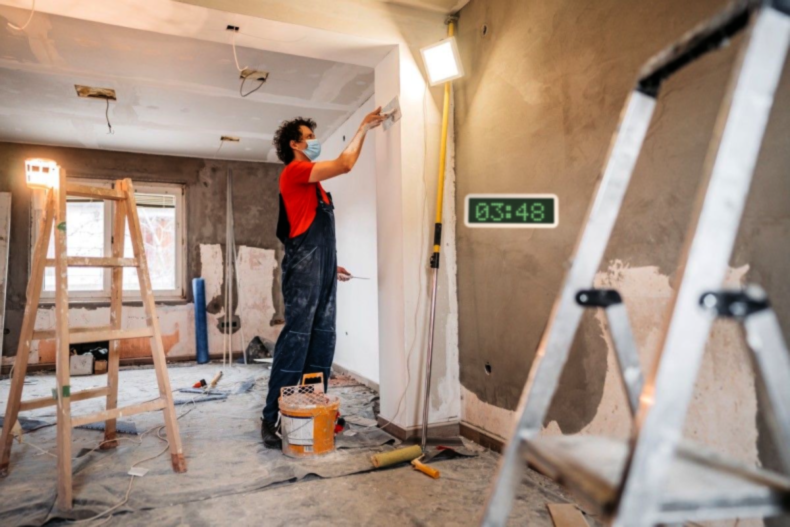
3:48
